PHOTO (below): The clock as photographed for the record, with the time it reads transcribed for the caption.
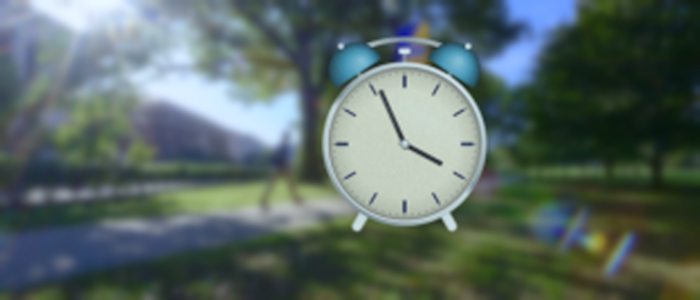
3:56
